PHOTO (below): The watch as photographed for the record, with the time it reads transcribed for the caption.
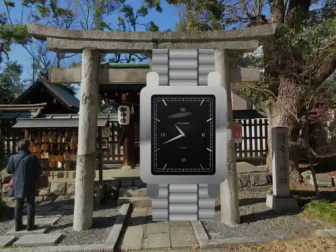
10:41
